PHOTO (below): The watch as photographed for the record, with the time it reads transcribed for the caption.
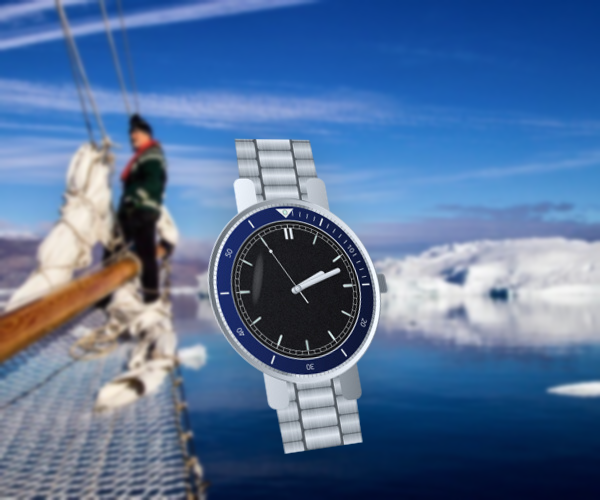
2:11:55
